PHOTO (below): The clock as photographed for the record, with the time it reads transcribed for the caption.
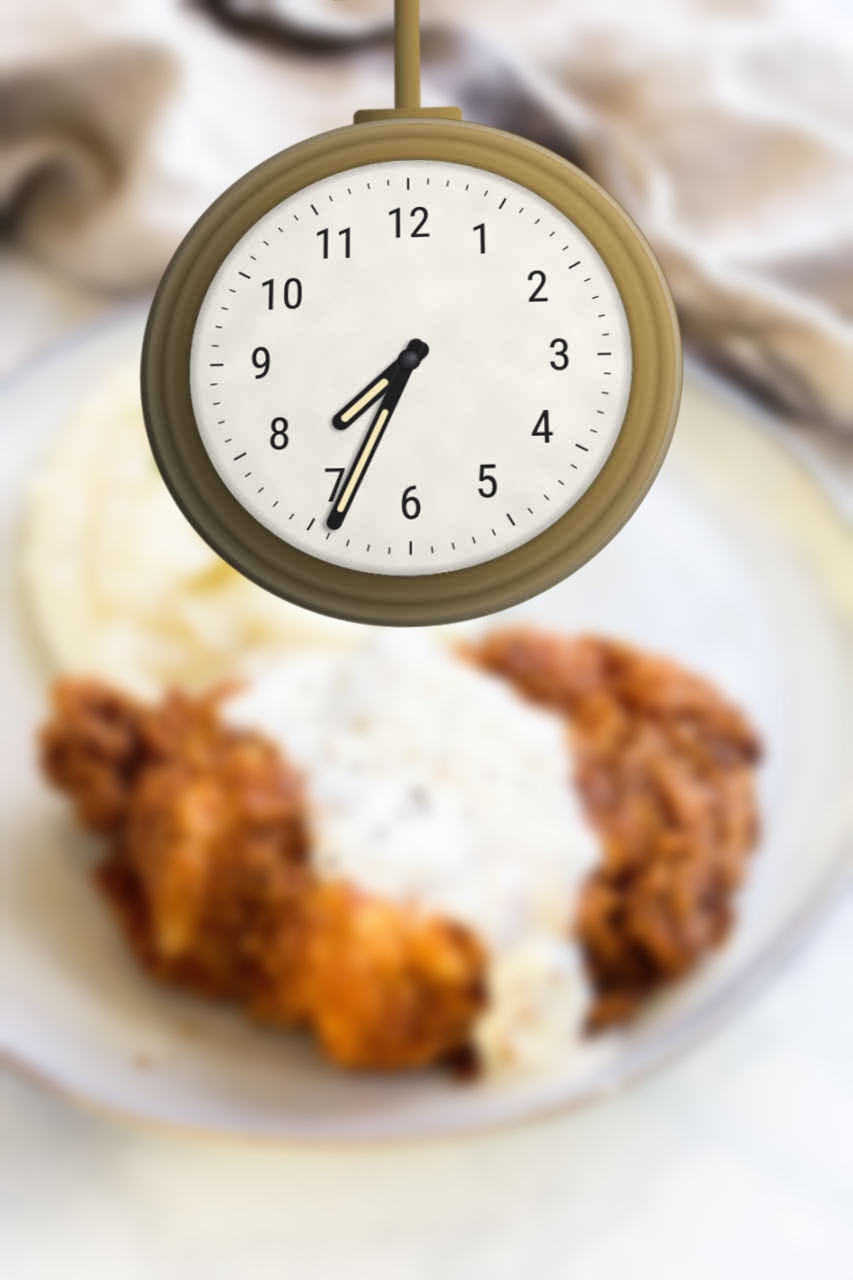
7:34
